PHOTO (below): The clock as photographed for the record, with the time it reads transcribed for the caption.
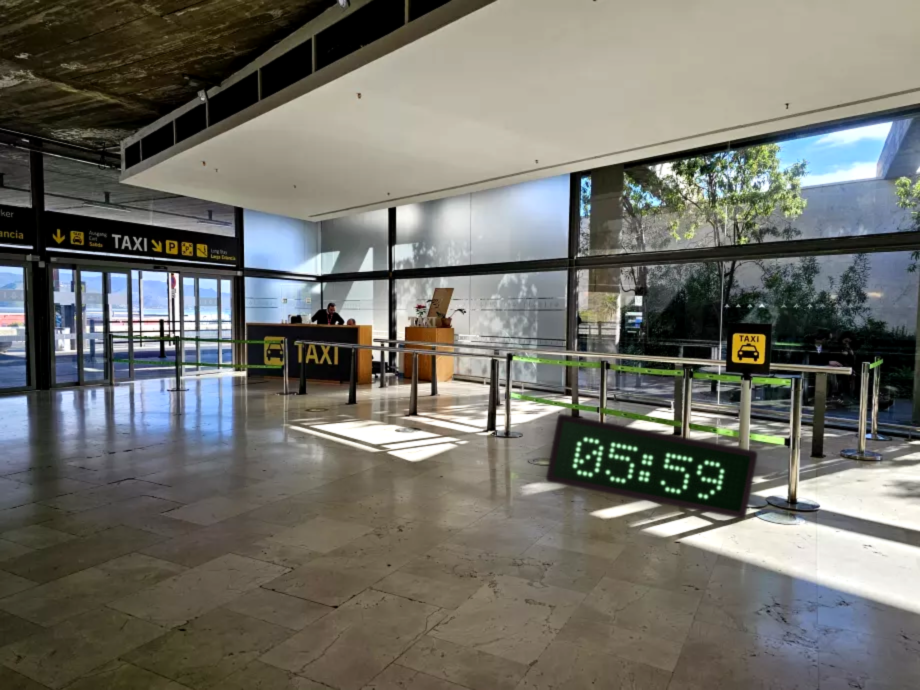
5:59
